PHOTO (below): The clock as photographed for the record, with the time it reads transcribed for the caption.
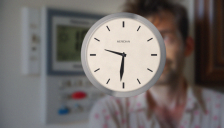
9:31
